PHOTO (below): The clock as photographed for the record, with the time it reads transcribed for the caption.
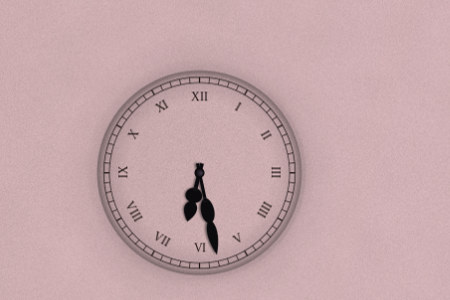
6:28
